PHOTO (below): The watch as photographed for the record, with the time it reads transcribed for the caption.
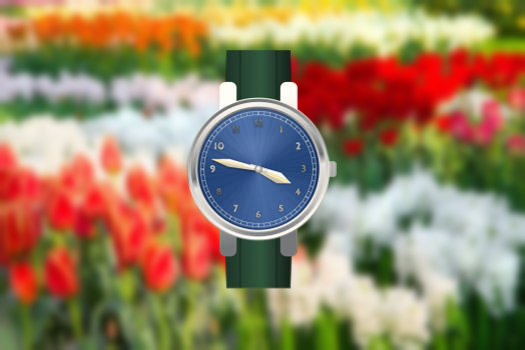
3:47
